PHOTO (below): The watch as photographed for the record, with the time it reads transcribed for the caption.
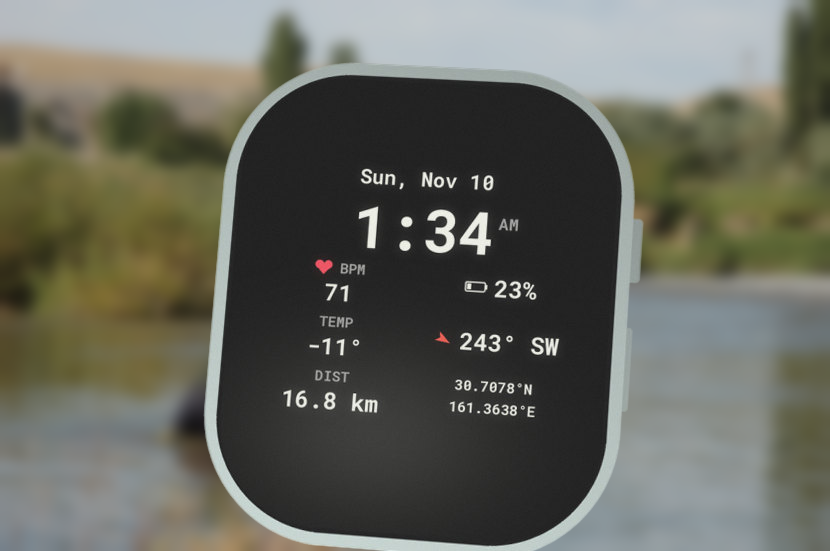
1:34
